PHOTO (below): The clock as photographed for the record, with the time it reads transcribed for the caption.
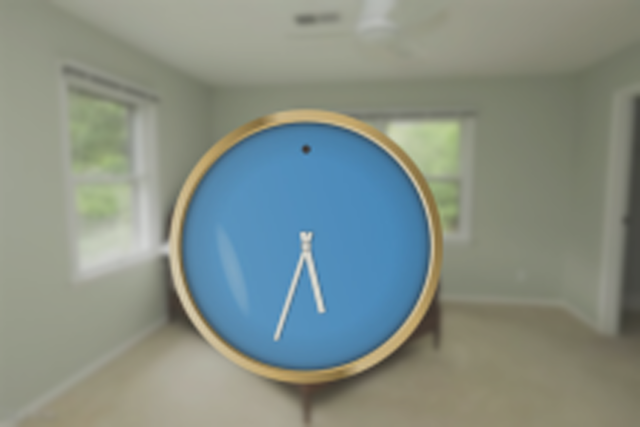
5:33
